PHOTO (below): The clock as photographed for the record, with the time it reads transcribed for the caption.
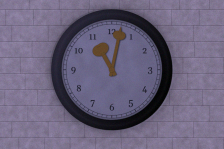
11:02
